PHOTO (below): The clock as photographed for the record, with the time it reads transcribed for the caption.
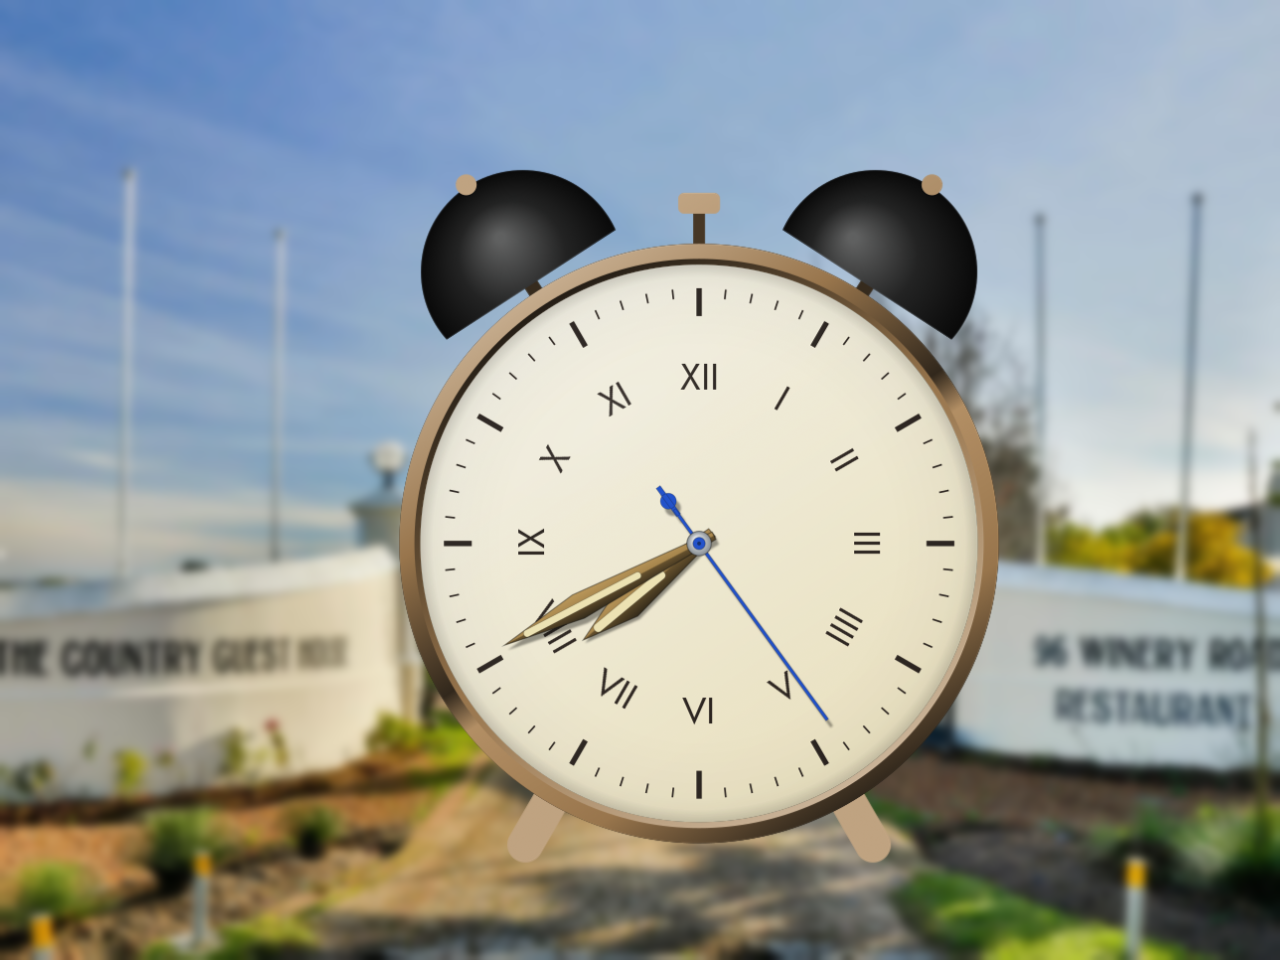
7:40:24
